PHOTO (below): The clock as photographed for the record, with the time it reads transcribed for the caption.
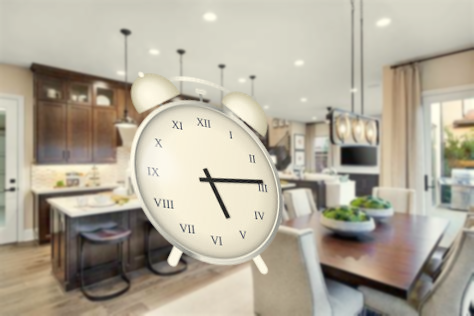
5:14
